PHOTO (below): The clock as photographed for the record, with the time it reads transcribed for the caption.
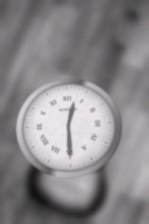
12:30
